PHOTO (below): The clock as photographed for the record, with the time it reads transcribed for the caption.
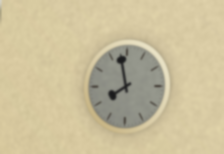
7:58
